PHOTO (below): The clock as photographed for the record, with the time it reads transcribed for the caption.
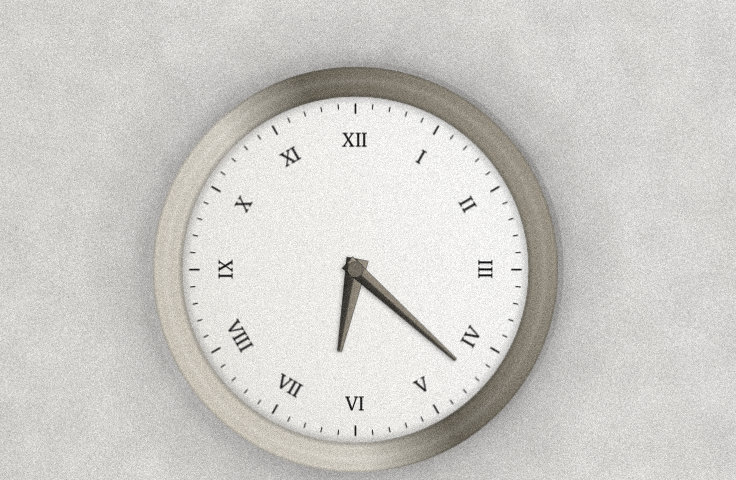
6:22
